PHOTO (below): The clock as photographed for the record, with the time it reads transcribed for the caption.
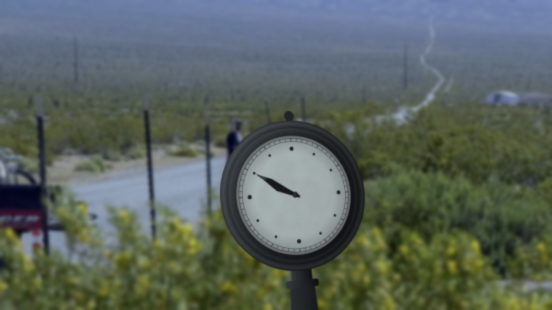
9:50
